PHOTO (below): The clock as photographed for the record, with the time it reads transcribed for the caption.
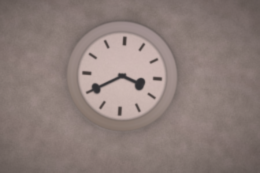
3:40
